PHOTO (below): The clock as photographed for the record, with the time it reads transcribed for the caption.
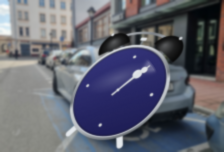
1:06
